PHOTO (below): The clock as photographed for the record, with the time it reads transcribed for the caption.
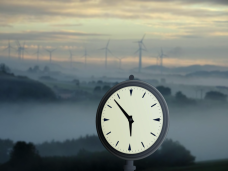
5:53
